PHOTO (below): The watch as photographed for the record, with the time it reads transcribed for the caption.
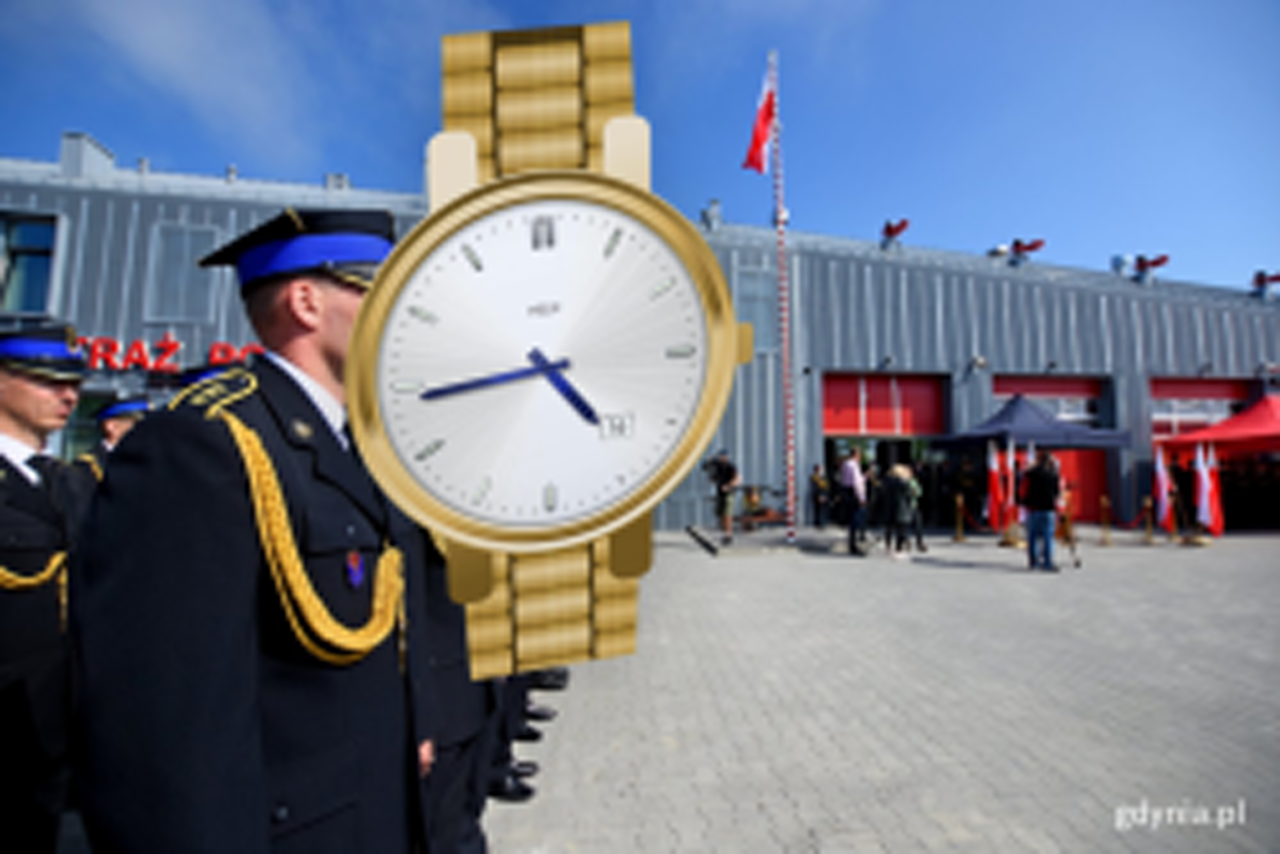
4:44
